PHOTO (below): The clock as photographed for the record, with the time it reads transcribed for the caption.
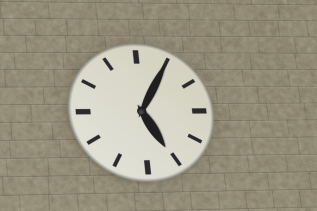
5:05
